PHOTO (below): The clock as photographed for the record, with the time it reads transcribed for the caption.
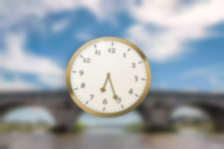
6:26
